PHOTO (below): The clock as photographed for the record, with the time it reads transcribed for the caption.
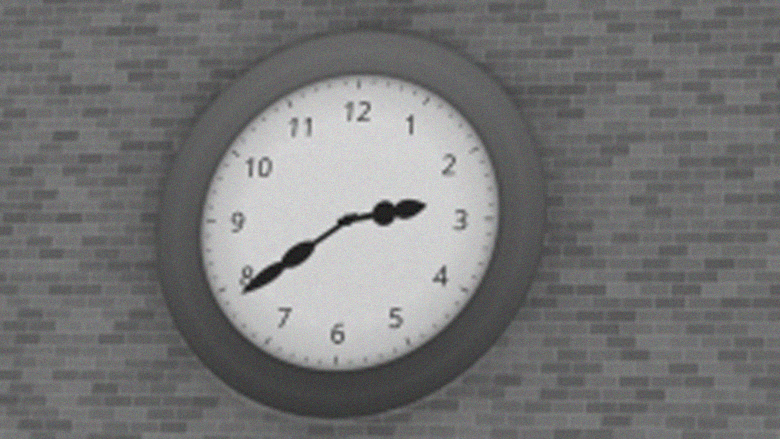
2:39
